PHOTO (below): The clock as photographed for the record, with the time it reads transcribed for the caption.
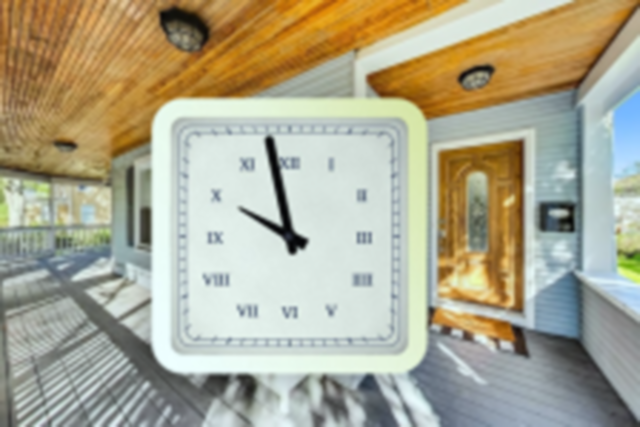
9:58
